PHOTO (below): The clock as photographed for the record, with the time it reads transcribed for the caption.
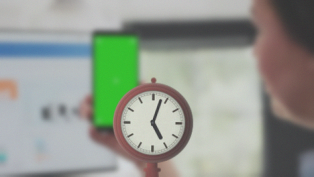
5:03
